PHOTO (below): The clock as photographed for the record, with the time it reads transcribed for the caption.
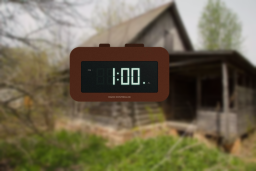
1:00
